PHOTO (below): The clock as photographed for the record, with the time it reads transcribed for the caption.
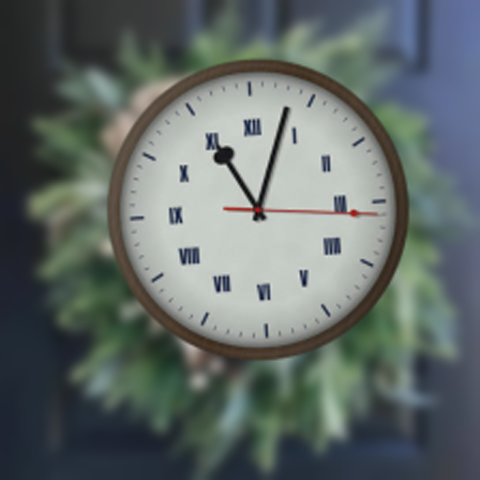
11:03:16
